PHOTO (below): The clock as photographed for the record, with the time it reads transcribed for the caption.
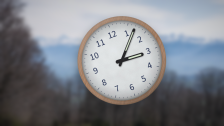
3:07
